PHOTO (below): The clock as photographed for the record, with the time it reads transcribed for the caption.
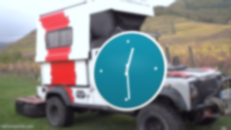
12:29
